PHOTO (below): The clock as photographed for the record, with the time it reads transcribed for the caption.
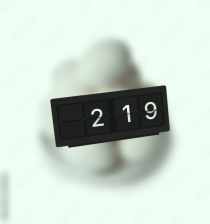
2:19
